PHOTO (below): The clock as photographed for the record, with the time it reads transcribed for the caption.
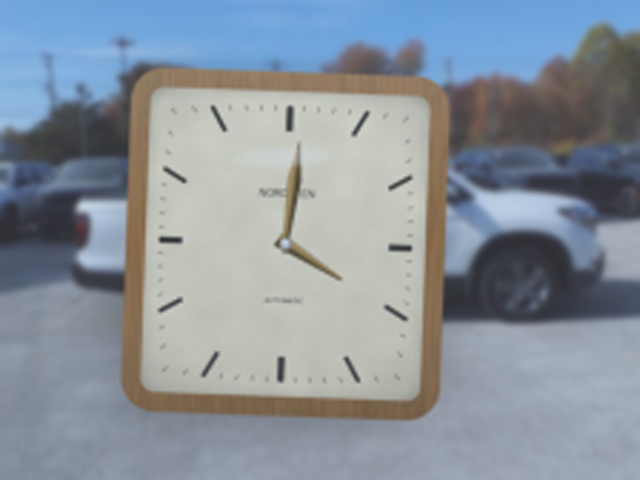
4:01
